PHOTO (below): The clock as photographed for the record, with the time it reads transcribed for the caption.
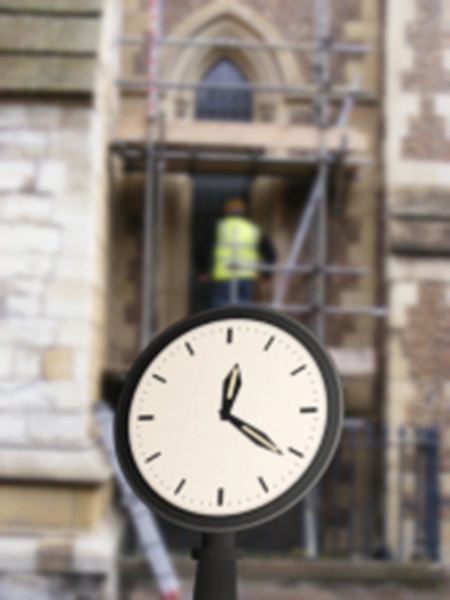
12:21
